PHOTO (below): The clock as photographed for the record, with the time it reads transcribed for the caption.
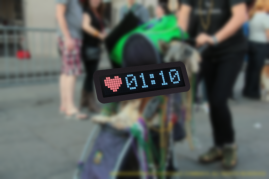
1:10
